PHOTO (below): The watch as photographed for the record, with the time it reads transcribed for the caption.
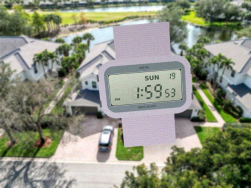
1:59:53
